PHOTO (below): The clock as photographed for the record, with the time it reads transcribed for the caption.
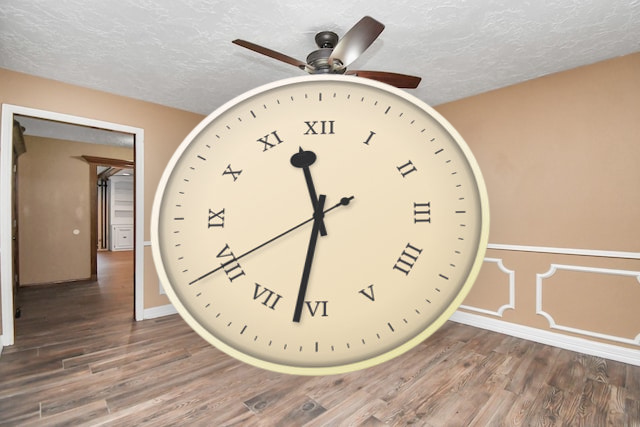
11:31:40
